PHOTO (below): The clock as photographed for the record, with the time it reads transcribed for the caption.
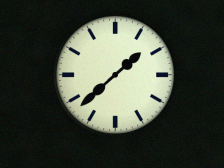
1:38
